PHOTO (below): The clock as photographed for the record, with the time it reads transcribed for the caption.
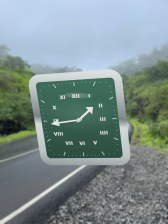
1:44
